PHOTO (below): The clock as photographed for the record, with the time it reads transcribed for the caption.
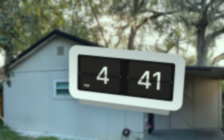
4:41
